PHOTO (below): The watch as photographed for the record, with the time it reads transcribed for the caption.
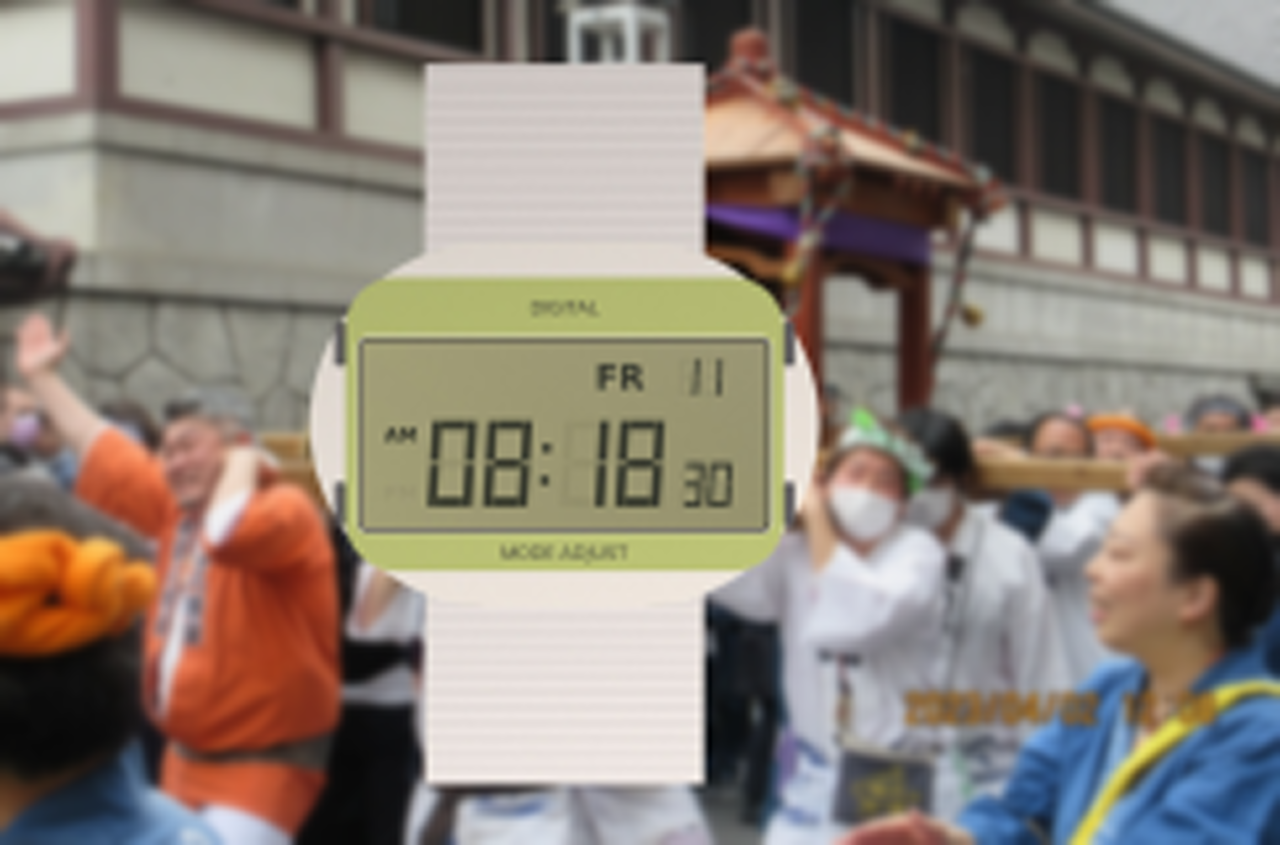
8:18:30
